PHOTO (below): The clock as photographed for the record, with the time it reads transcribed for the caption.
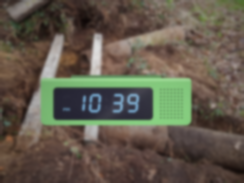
10:39
